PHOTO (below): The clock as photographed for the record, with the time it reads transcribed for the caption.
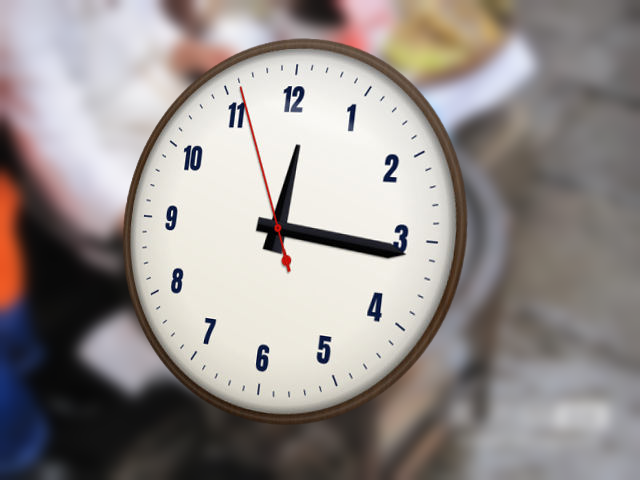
12:15:56
